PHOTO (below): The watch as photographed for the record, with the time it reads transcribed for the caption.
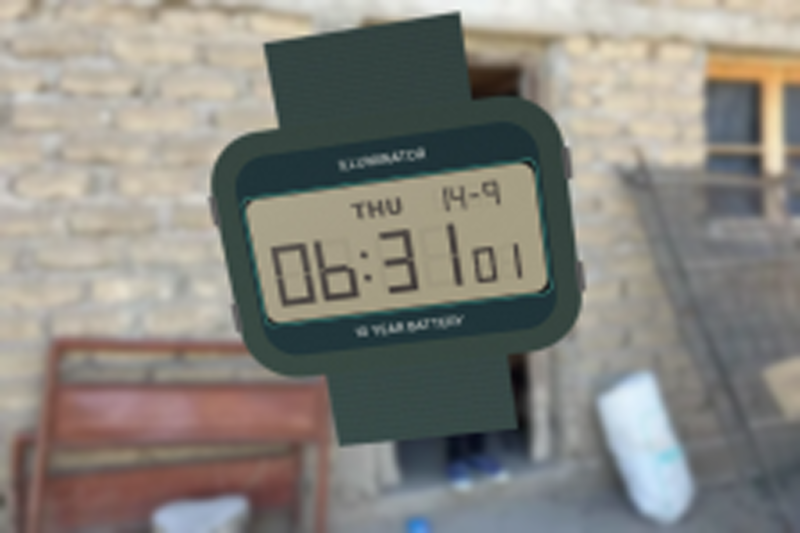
6:31:01
